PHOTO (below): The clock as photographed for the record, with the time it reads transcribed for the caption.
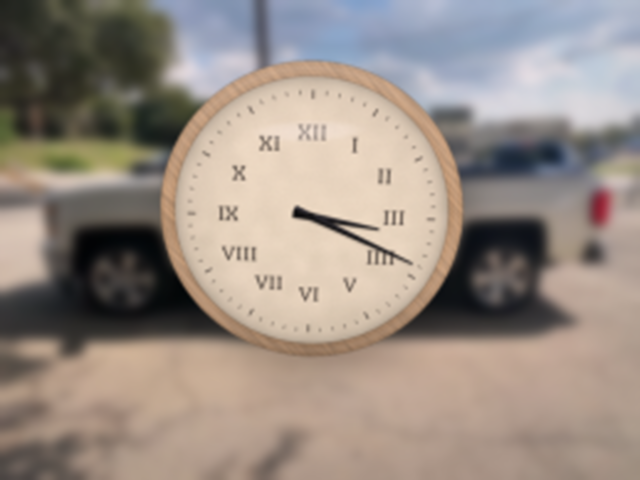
3:19
